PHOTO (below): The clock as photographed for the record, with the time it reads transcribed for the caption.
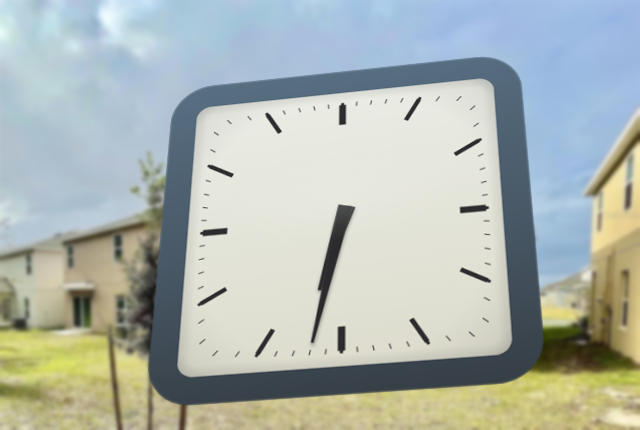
6:32
